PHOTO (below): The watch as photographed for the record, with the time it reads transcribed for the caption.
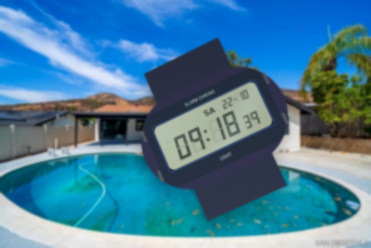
9:18:39
